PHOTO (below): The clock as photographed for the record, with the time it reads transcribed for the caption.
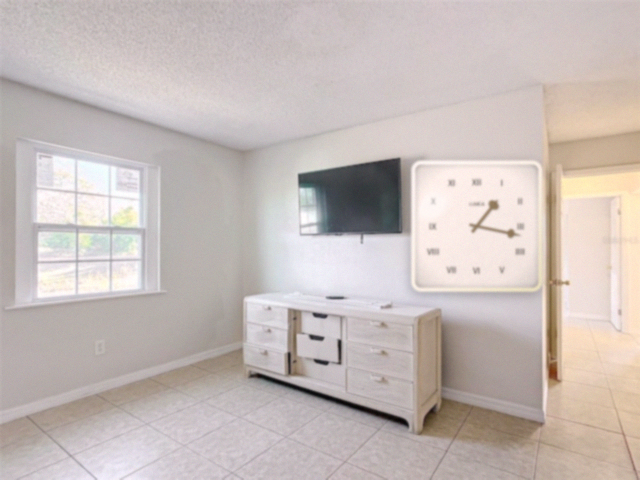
1:17
